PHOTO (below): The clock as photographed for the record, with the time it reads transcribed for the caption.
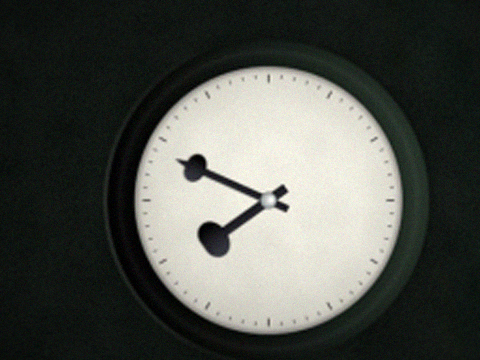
7:49
